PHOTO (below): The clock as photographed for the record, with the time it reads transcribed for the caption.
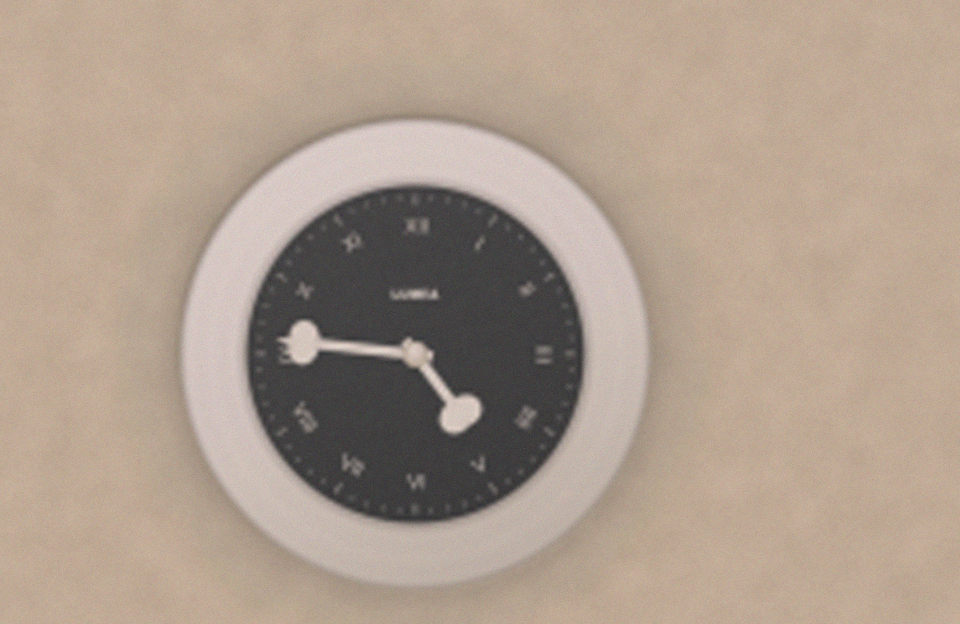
4:46
